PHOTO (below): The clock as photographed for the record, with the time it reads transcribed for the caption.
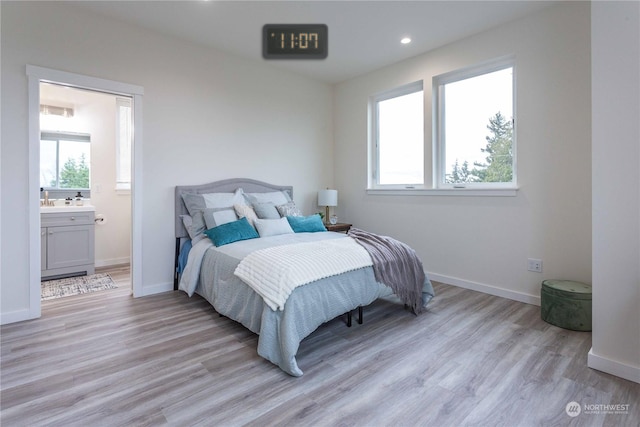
11:07
